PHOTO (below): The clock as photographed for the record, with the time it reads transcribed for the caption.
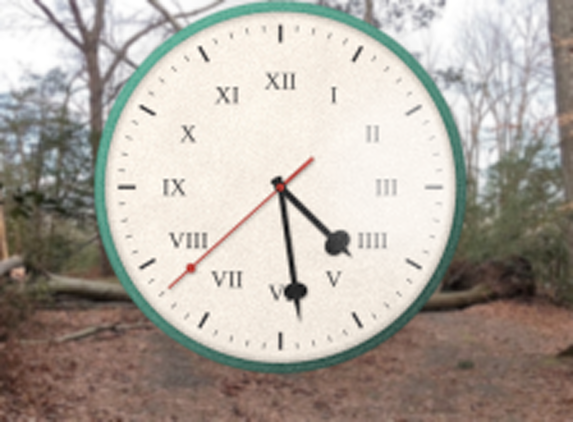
4:28:38
